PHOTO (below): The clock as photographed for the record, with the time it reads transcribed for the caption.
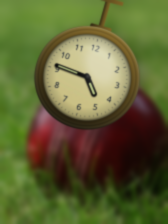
4:46
